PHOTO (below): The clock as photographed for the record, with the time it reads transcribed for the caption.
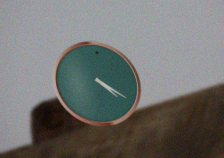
4:20
